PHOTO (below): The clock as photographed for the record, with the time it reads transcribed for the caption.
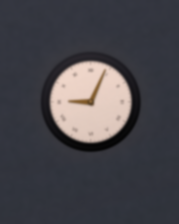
9:04
